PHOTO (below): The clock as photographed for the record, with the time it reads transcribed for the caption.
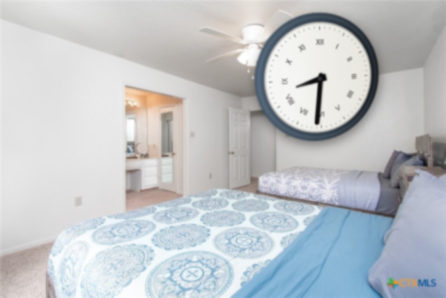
8:31
